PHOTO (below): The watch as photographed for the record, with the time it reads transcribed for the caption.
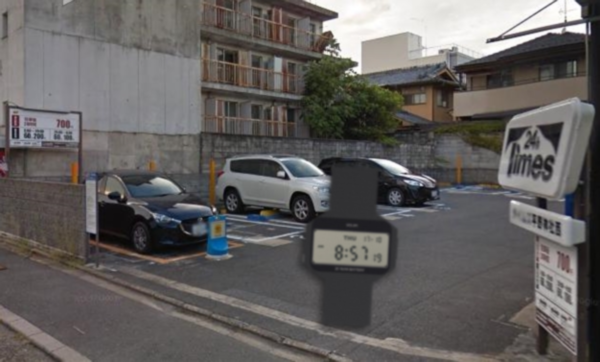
8:57
